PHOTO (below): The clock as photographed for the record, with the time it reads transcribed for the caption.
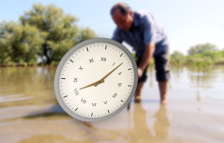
8:07
